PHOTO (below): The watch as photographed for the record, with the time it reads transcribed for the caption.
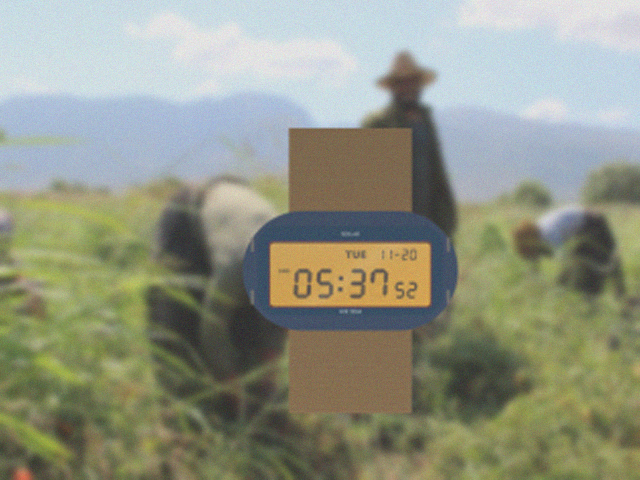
5:37:52
